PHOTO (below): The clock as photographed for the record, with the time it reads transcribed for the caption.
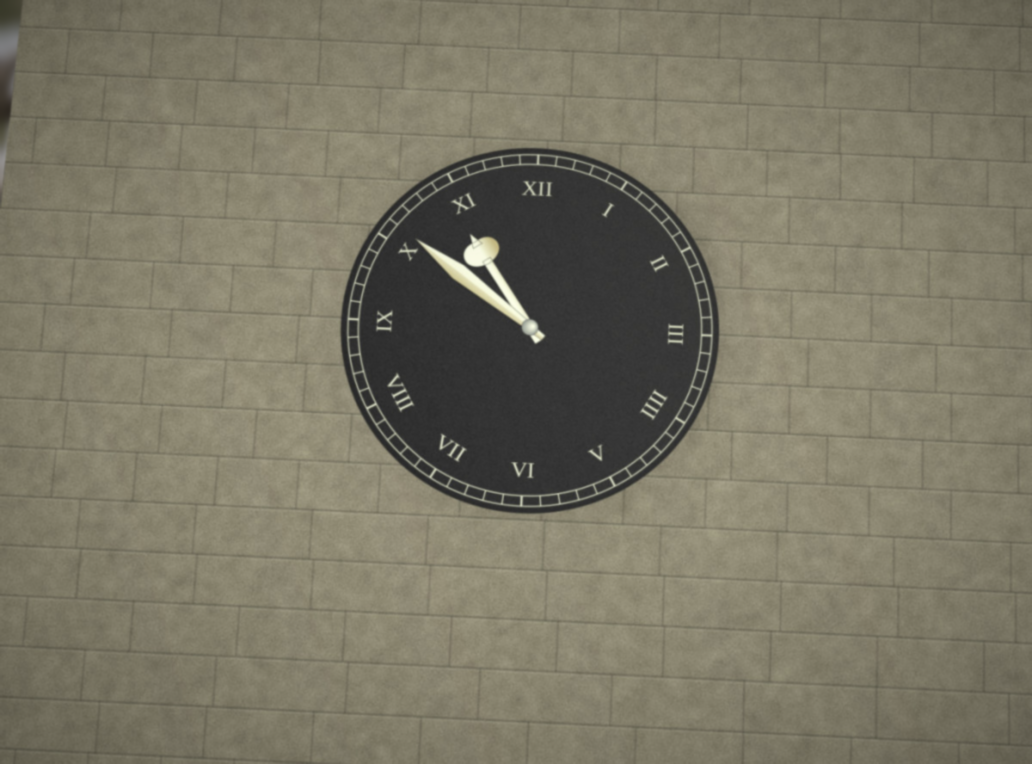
10:51
